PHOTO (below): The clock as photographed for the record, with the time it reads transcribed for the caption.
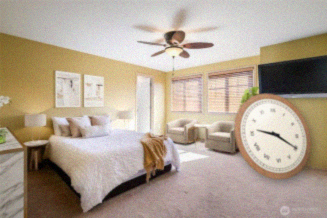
9:20
